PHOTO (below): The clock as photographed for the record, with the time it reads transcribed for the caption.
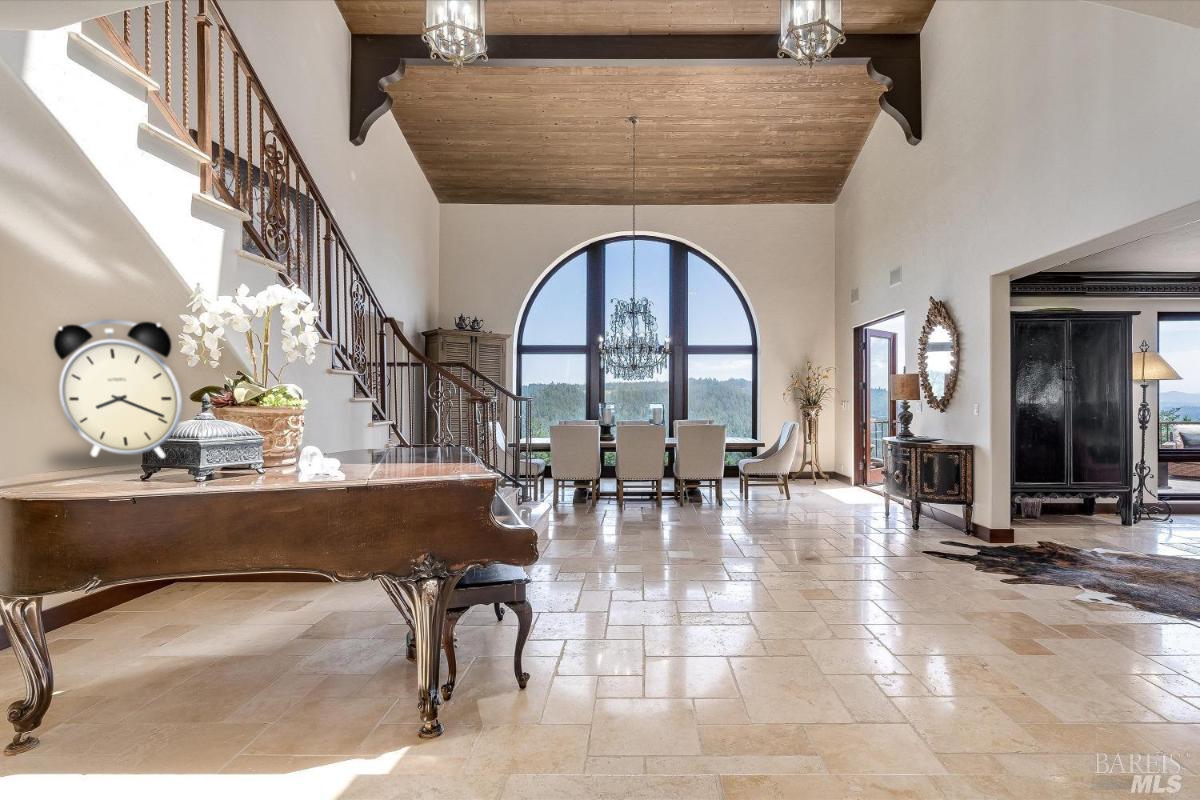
8:19
